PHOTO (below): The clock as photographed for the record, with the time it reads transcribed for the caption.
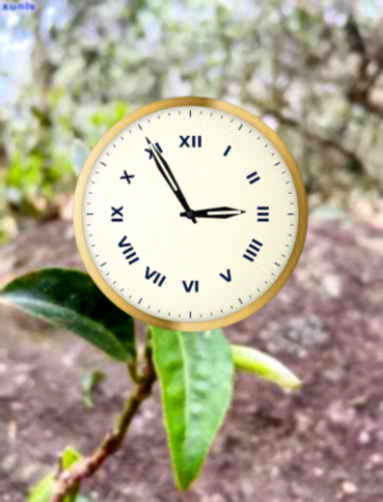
2:55
